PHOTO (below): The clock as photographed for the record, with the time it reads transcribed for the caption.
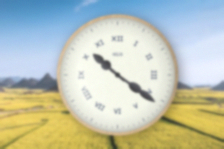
10:21
